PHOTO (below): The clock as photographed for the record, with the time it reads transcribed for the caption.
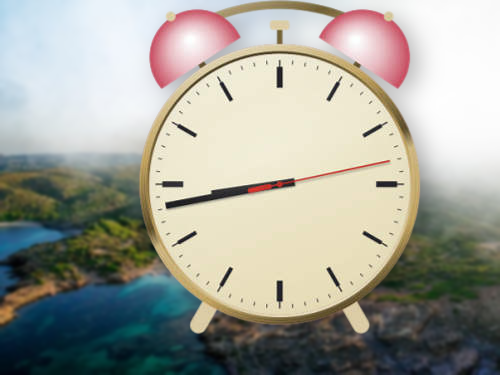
8:43:13
